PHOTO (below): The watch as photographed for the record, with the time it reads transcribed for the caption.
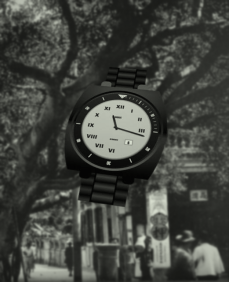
11:17
